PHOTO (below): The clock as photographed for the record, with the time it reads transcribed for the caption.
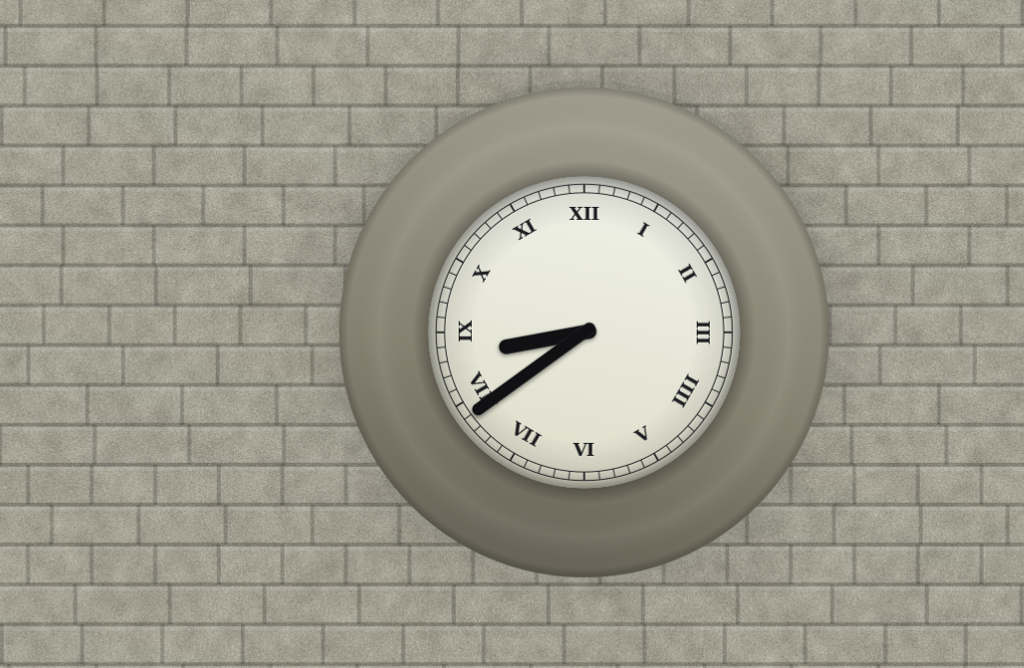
8:39
